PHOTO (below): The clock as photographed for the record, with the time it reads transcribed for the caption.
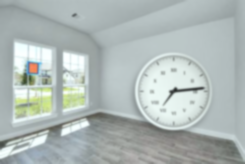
7:14
